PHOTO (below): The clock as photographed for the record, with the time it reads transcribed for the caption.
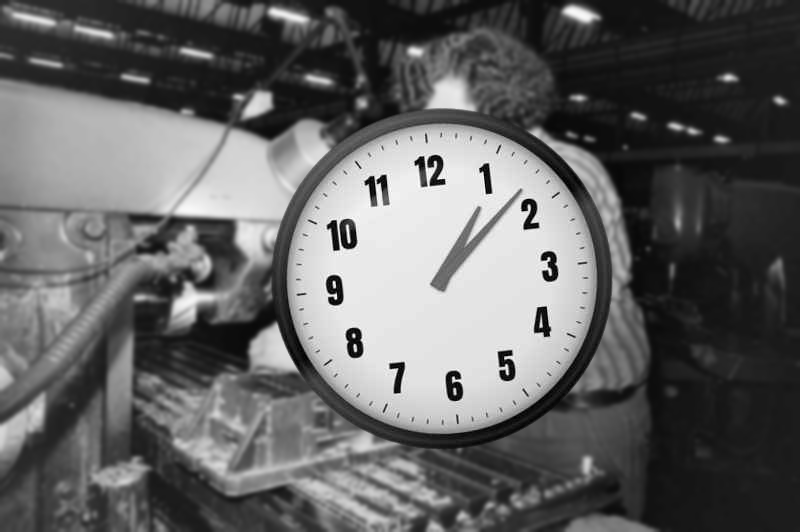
1:08
